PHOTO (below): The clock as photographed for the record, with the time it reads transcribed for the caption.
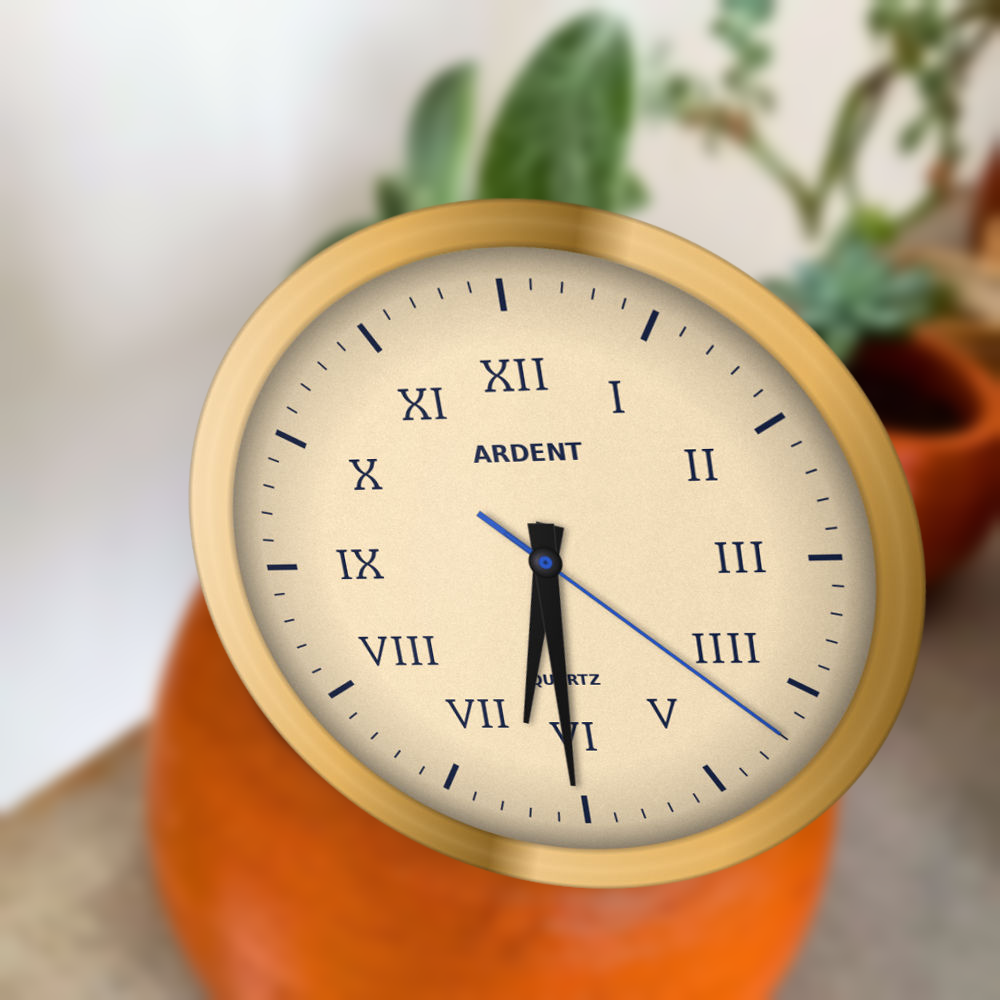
6:30:22
